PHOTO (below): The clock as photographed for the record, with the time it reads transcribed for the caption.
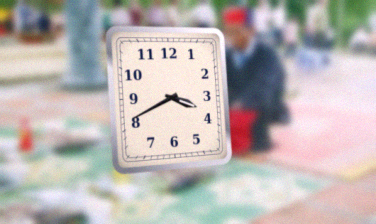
3:41
